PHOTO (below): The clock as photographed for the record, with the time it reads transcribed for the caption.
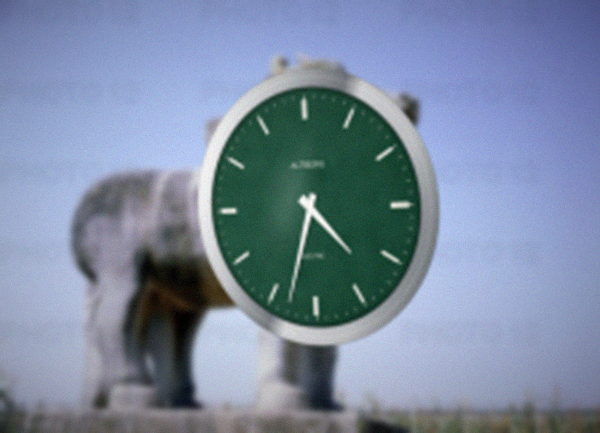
4:33
